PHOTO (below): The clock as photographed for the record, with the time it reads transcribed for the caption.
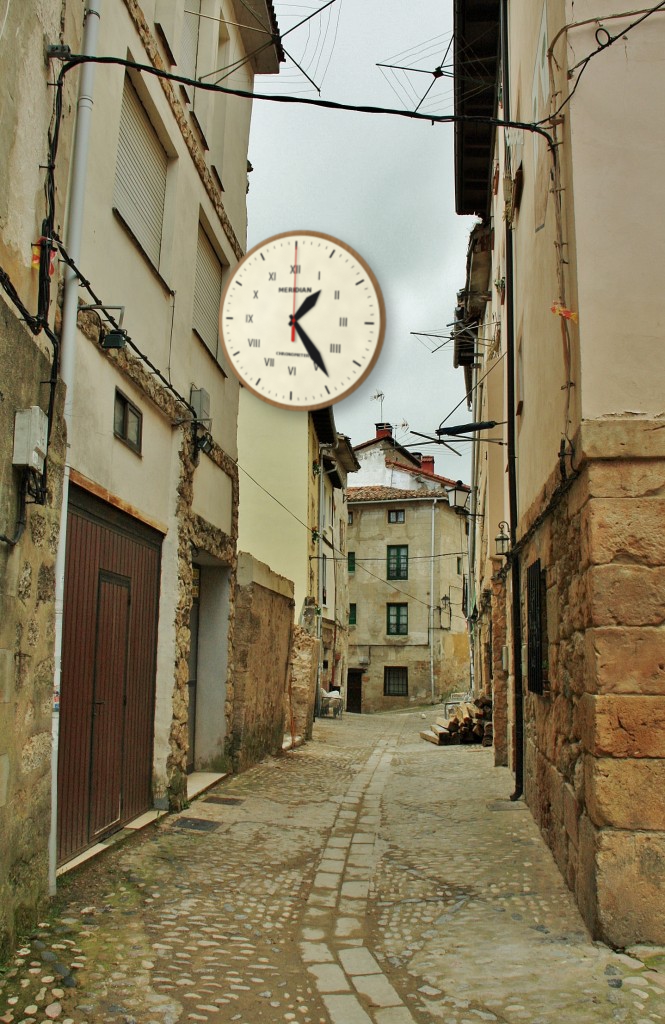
1:24:00
